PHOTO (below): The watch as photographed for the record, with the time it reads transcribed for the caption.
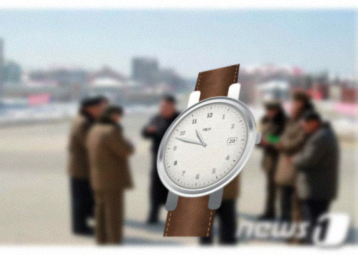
10:48
